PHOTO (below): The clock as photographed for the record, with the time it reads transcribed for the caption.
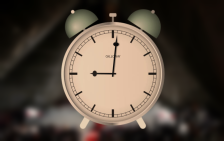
9:01
